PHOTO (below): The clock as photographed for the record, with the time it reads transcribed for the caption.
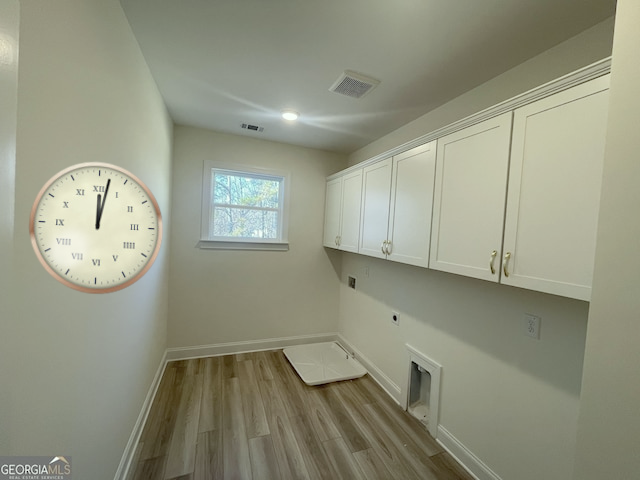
12:02
